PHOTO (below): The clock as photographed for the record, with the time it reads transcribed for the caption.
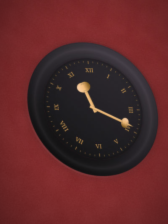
11:19
